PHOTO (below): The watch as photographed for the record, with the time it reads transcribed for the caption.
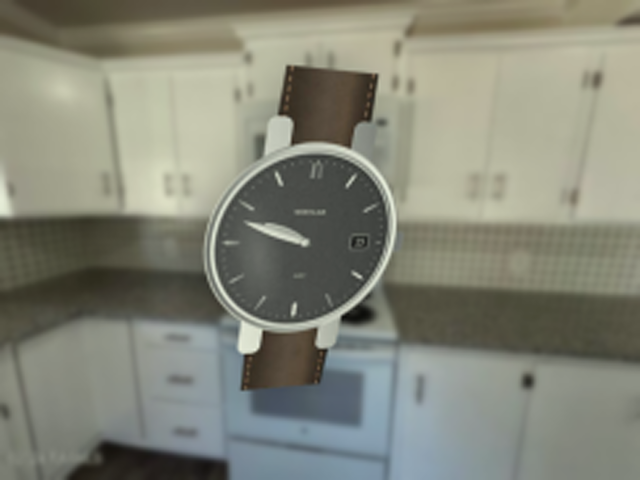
9:48
